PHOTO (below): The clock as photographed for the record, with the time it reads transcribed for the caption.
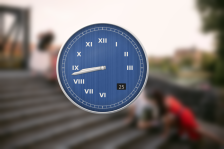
8:43
